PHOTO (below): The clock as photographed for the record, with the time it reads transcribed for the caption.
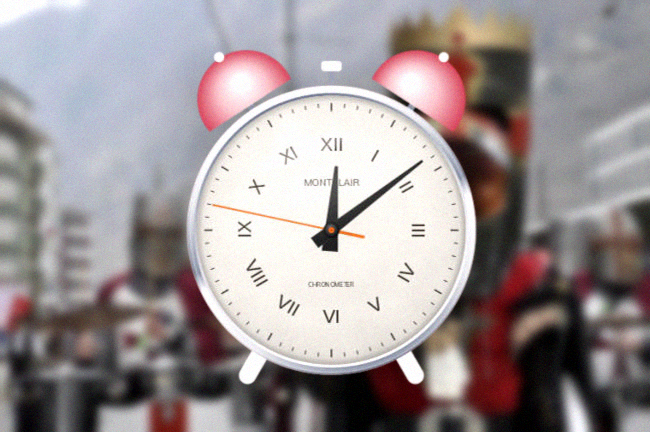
12:08:47
